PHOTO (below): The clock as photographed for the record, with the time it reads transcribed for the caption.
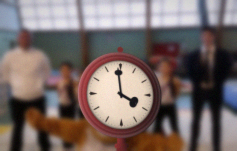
3:59
